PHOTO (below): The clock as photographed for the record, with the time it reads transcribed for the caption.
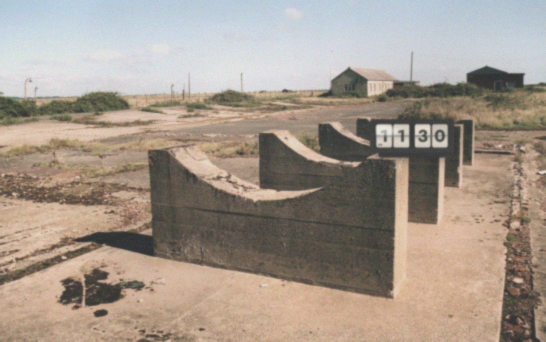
11:30
